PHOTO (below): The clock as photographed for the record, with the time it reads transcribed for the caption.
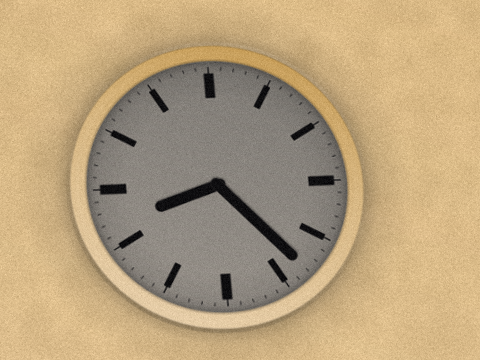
8:23
